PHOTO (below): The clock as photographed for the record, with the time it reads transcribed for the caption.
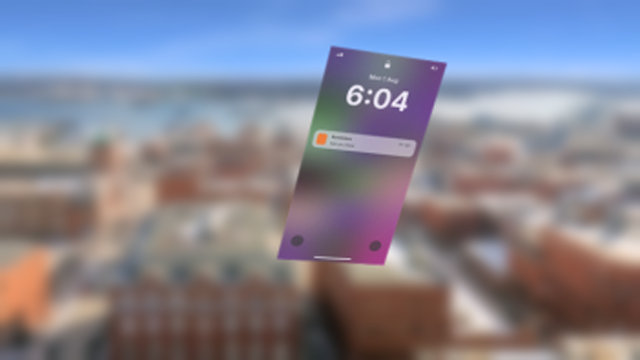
6:04
